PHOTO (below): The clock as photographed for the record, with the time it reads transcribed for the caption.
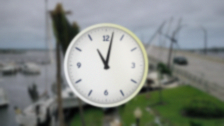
11:02
